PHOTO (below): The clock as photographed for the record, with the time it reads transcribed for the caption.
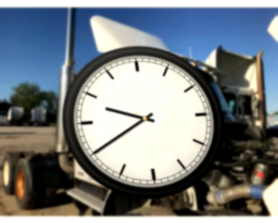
9:40
